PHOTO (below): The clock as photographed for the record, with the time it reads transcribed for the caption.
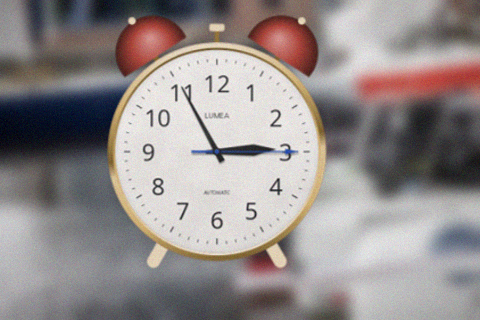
2:55:15
